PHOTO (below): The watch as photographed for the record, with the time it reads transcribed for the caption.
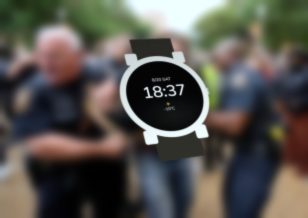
18:37
